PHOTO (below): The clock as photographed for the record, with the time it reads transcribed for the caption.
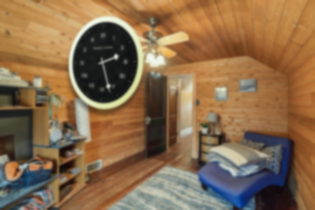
2:27
